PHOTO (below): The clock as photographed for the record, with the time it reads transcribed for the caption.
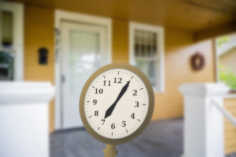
7:05
